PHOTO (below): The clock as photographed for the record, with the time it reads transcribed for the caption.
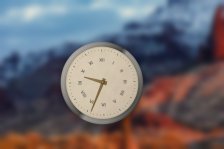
9:34
